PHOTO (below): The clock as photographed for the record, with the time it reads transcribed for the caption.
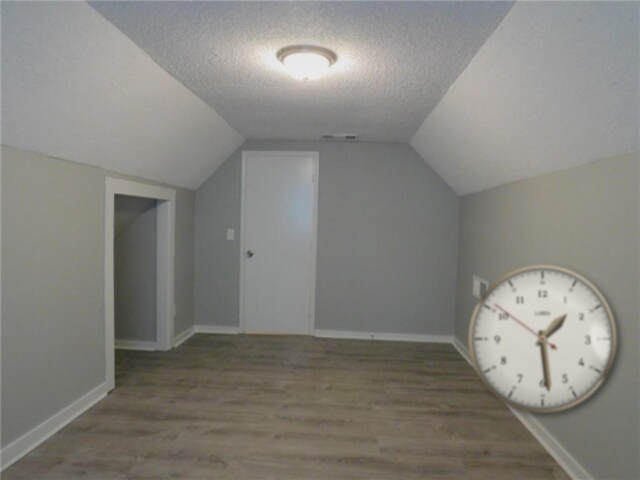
1:28:51
